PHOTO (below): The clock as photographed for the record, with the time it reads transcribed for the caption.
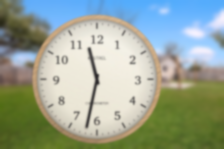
11:32
